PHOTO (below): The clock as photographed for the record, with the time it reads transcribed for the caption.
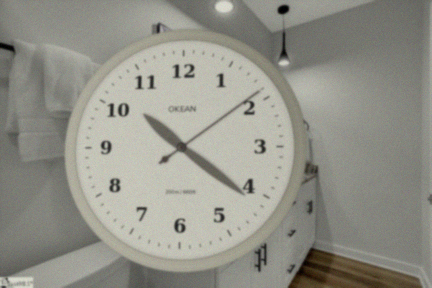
10:21:09
